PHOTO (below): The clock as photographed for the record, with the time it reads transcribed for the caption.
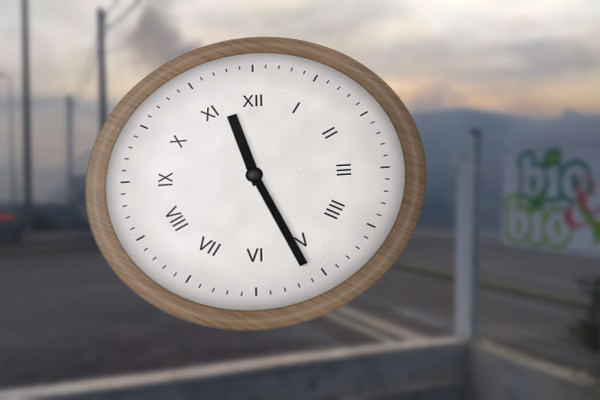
11:26
